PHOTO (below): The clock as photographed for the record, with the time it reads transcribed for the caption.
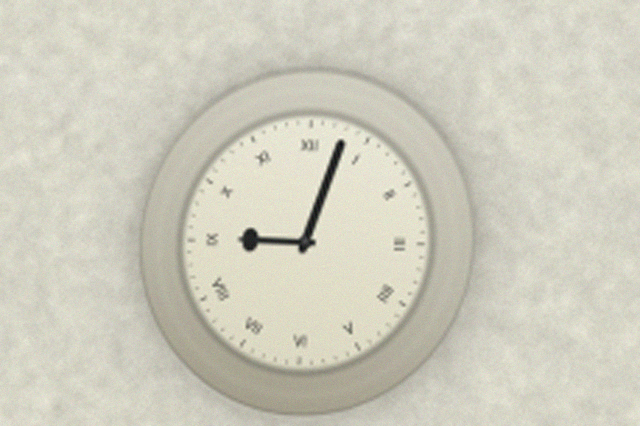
9:03
